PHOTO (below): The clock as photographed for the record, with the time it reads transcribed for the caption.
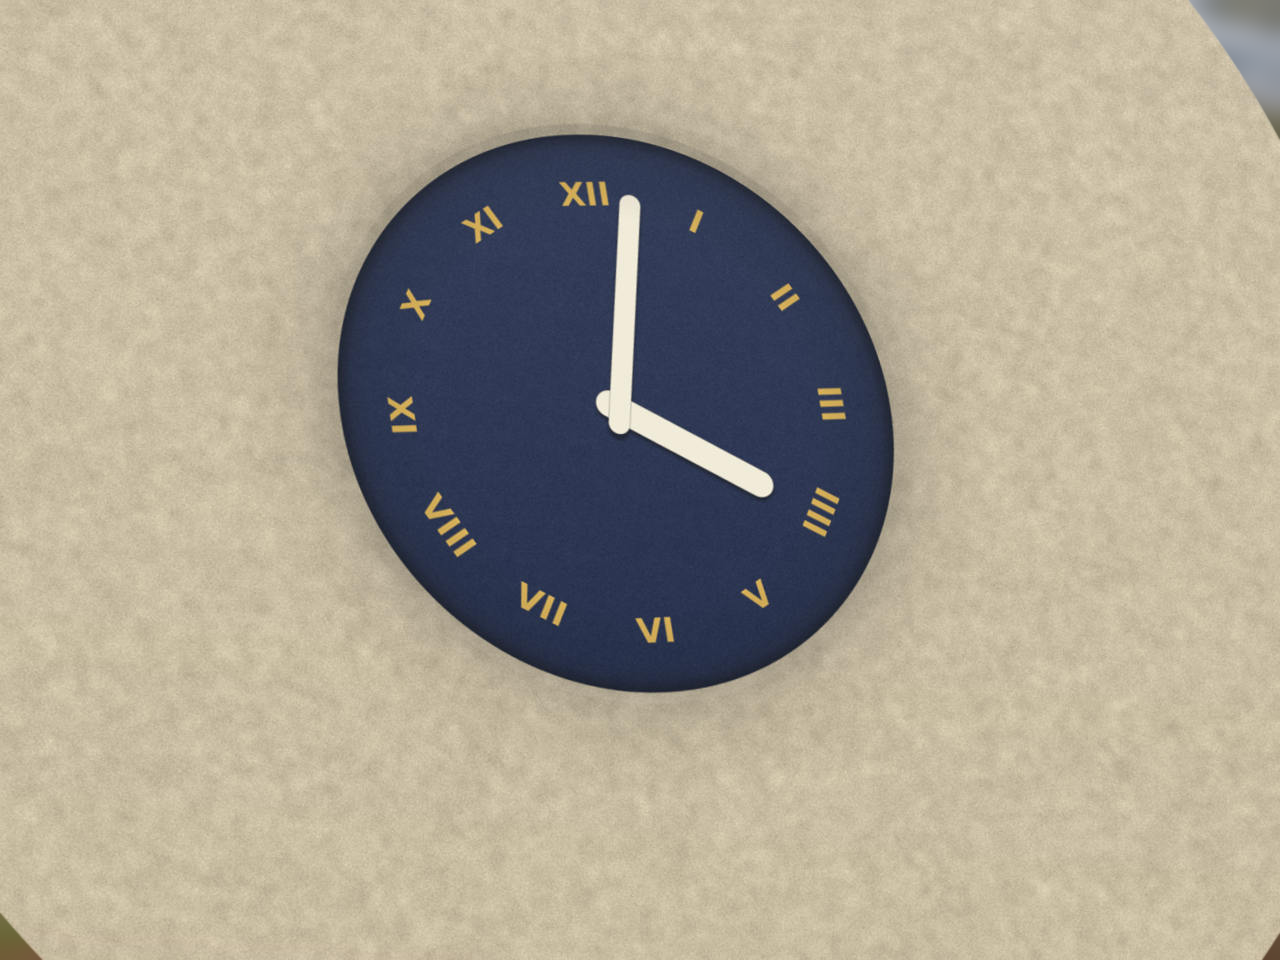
4:02
